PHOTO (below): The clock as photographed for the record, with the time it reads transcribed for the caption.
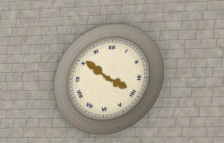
3:51
